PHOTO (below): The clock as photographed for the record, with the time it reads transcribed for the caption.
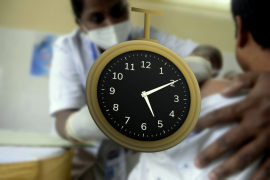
5:10
